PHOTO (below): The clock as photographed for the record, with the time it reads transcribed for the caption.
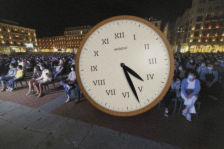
4:27
